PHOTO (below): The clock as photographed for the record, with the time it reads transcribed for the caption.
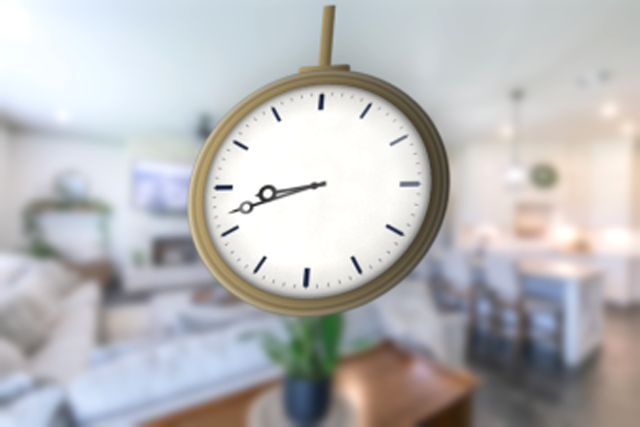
8:42
